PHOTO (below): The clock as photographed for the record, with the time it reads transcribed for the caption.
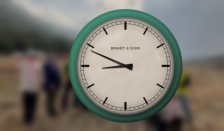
8:49
